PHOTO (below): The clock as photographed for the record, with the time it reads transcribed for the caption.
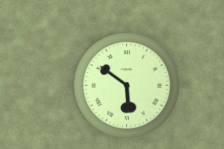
5:51
